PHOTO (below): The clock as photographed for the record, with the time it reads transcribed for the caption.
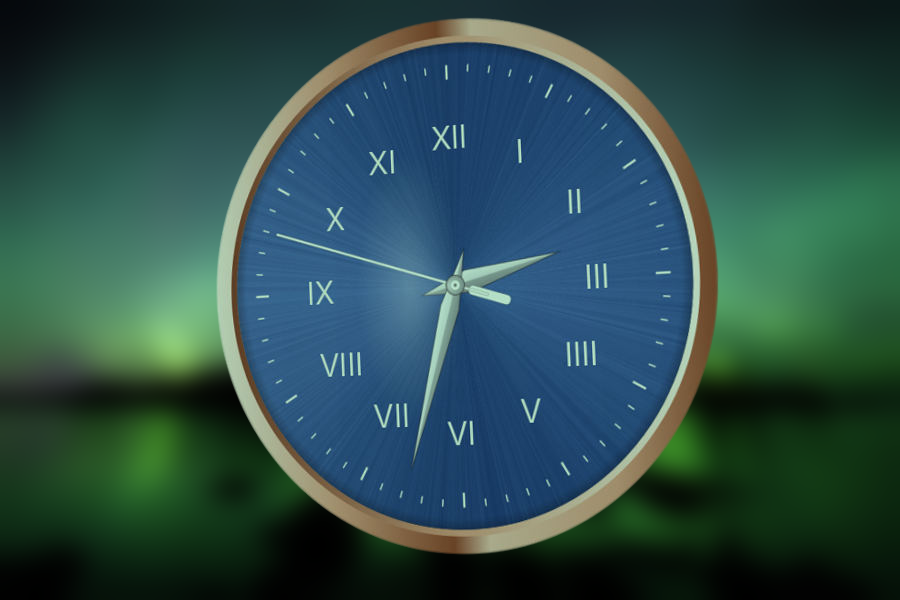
2:32:48
